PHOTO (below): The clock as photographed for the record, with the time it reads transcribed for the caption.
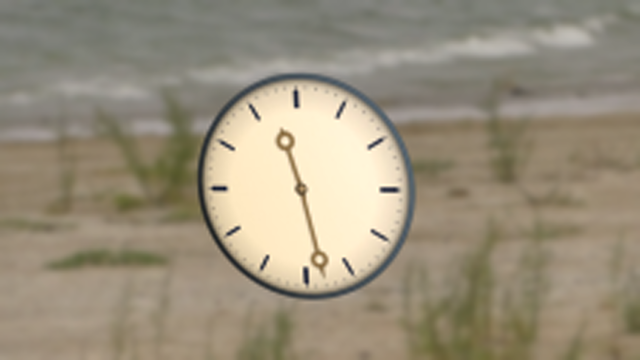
11:28
